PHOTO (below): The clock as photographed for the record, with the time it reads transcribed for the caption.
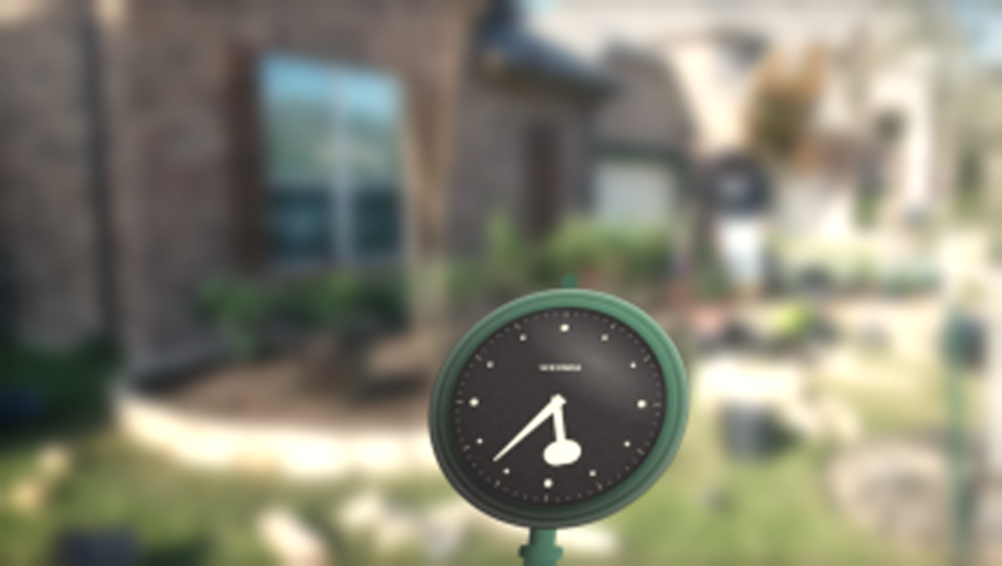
5:37
